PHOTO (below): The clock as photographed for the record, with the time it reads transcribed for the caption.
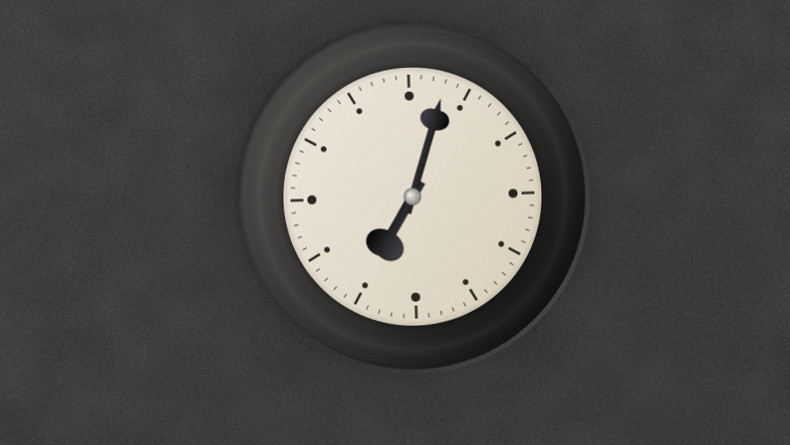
7:03
